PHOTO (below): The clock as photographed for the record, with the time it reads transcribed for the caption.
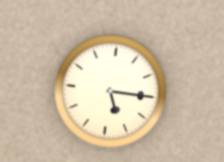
5:15
